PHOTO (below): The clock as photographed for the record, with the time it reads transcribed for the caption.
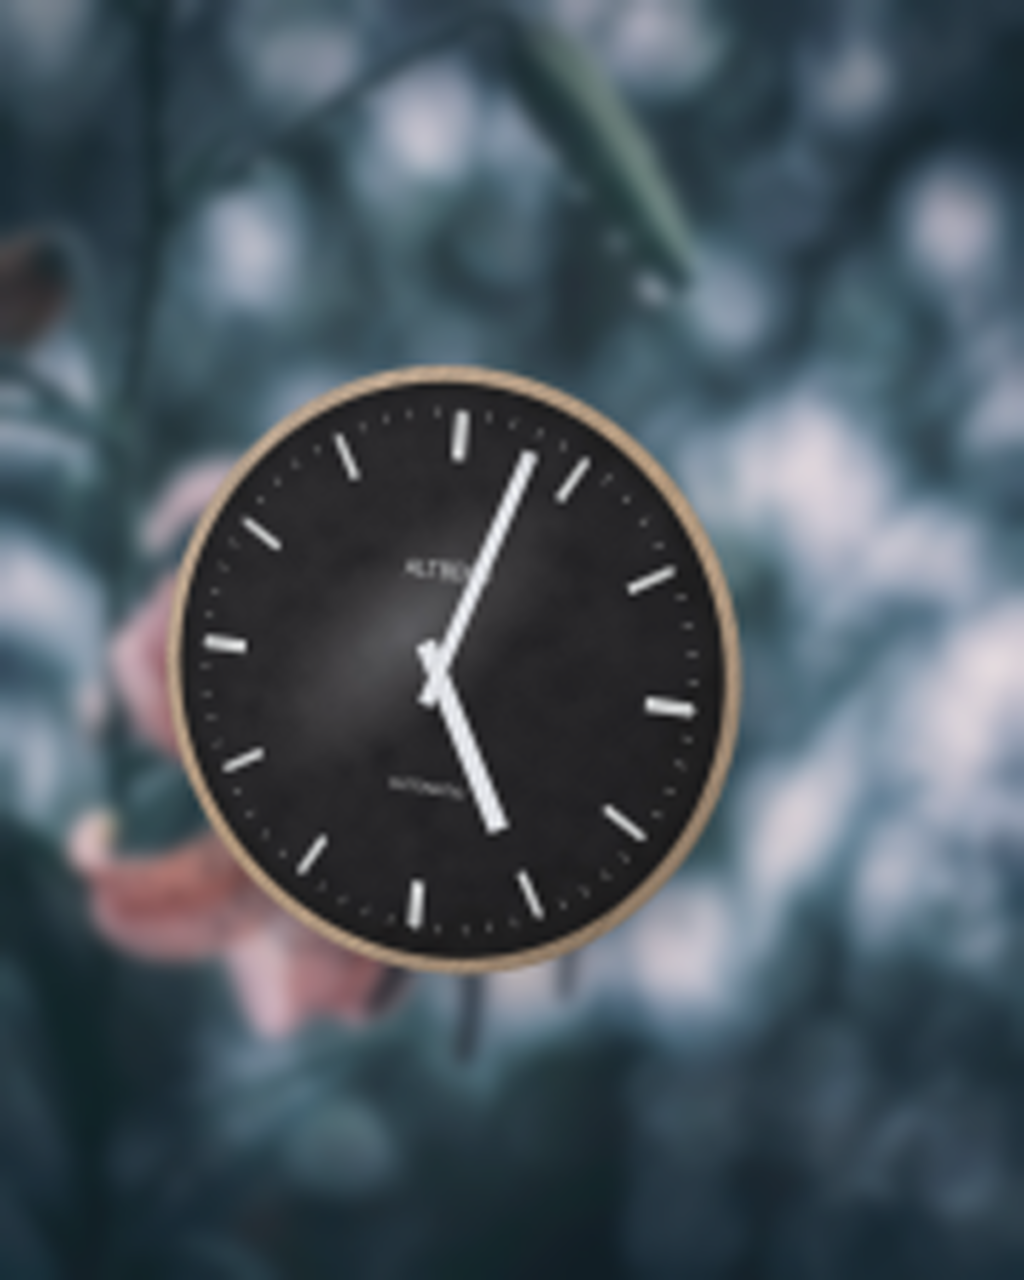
5:03
